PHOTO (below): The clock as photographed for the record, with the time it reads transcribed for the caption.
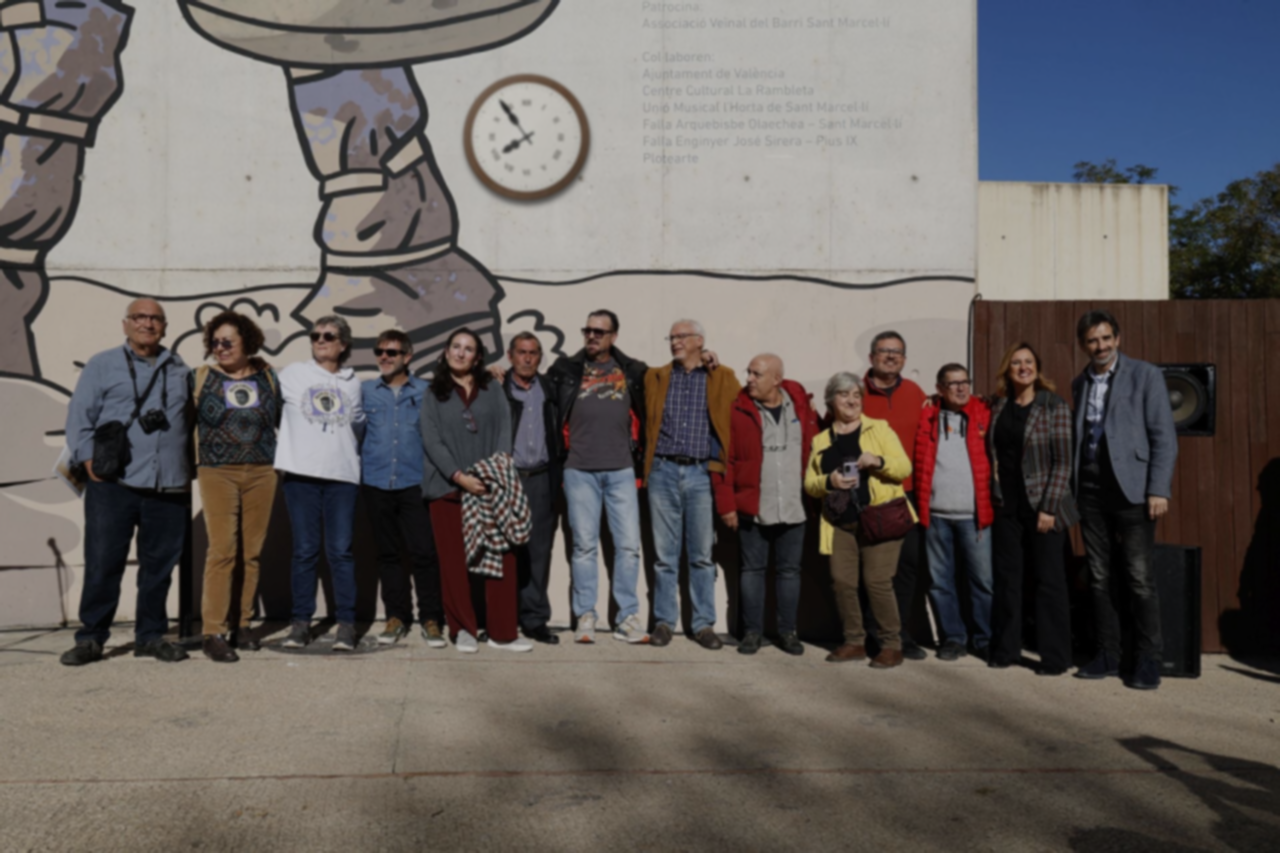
7:54
